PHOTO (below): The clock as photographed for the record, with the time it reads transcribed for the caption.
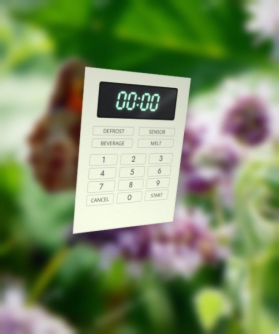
0:00
